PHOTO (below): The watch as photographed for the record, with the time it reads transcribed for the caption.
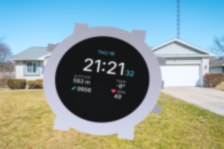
21:21
